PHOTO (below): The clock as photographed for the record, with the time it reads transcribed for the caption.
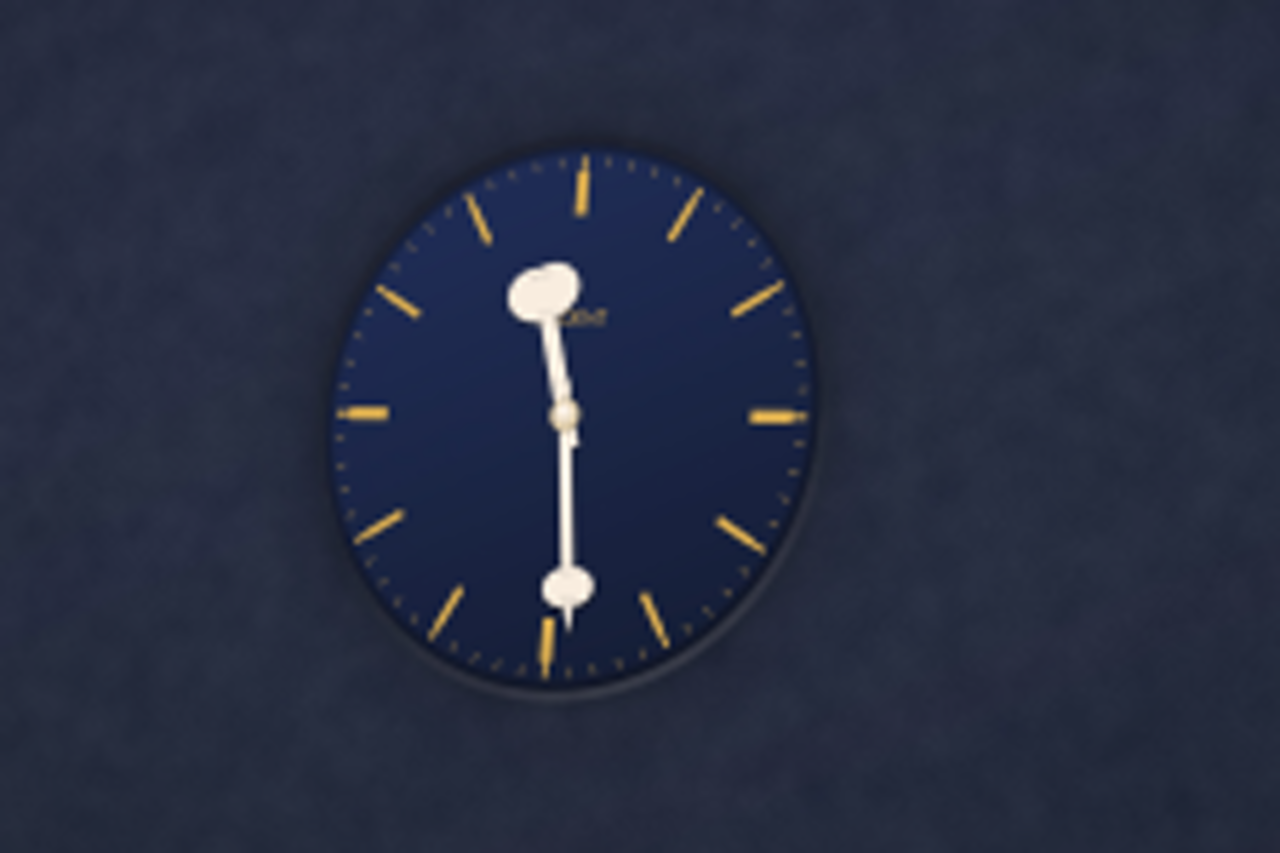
11:29
